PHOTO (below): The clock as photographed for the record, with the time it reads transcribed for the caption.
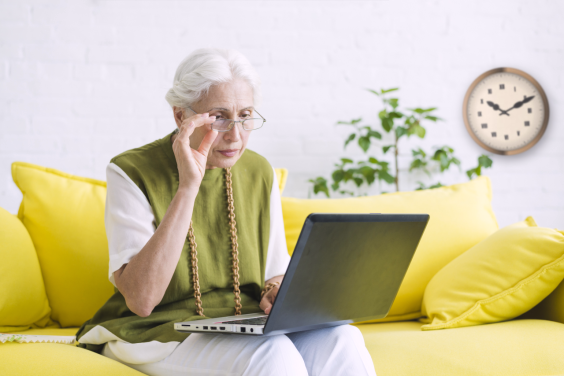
10:11
